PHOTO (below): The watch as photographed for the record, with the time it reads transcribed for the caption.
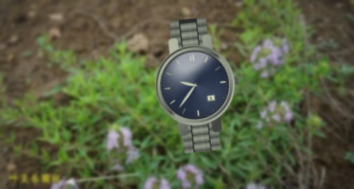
9:37
